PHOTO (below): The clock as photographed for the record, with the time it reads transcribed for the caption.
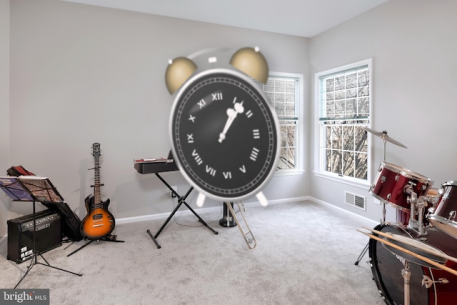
1:07
